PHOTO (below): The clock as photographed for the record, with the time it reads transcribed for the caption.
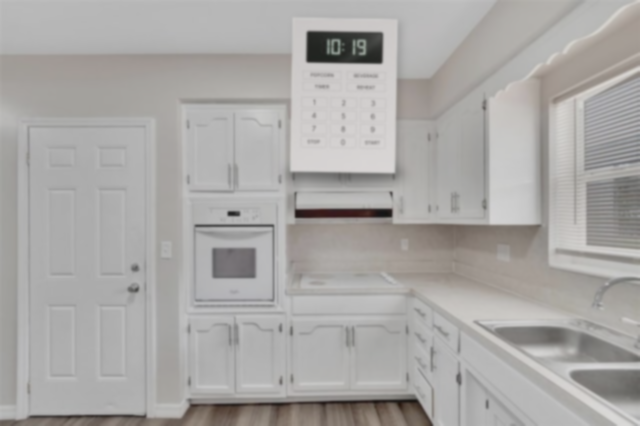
10:19
